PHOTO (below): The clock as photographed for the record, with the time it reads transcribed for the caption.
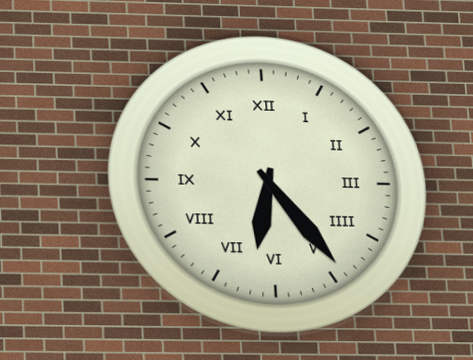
6:24
